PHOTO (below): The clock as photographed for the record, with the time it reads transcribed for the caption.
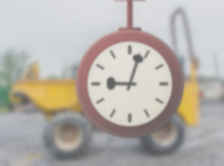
9:03
